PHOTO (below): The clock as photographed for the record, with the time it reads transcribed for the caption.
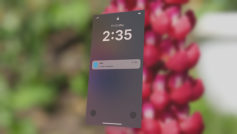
2:35
